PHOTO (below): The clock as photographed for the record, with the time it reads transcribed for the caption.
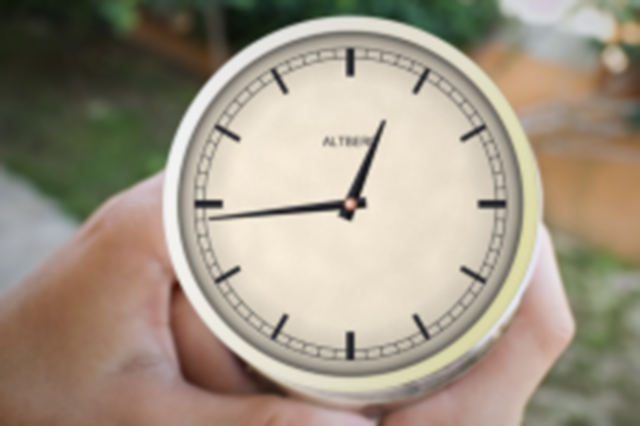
12:44
